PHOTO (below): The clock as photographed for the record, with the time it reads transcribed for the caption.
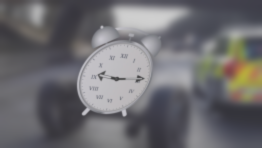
9:14
